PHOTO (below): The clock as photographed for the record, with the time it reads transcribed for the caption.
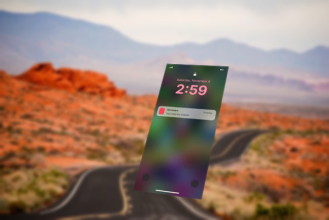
2:59
